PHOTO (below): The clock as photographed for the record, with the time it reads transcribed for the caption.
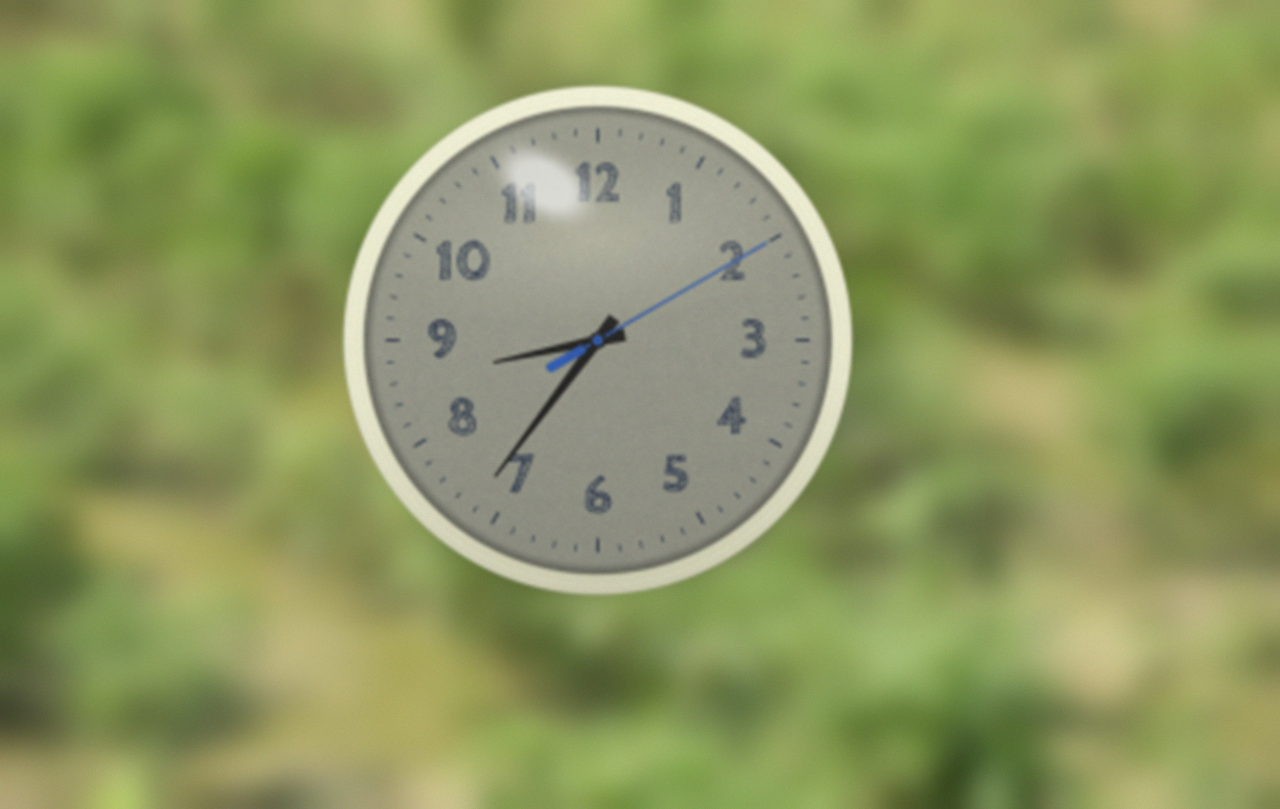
8:36:10
